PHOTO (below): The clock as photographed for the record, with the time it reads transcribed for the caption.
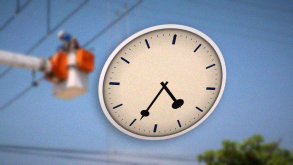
4:34
